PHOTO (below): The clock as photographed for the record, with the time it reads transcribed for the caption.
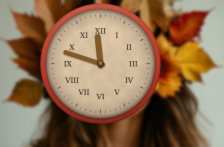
11:48
